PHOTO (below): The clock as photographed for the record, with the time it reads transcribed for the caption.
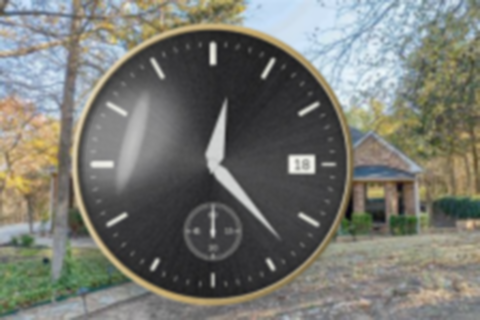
12:23
